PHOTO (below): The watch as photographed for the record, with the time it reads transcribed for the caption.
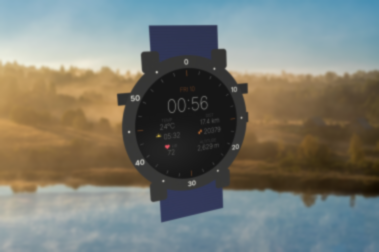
0:56
